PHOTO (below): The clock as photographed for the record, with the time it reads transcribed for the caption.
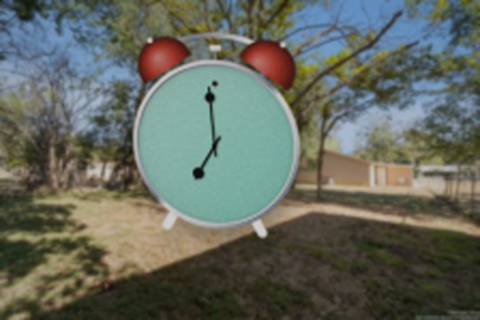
6:59
